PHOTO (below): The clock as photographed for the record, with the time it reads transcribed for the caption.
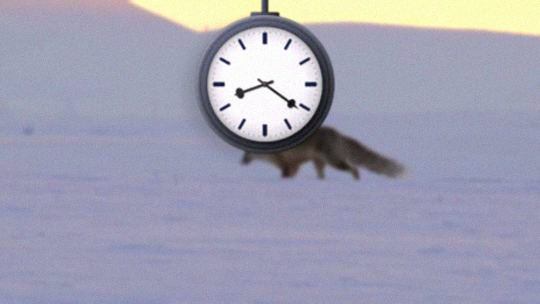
8:21
